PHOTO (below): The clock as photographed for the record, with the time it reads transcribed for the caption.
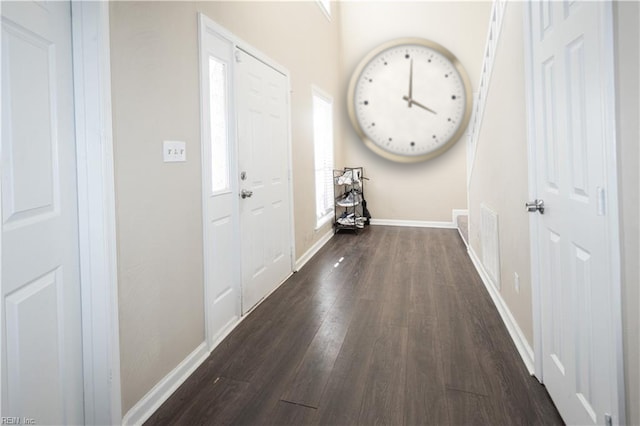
4:01
